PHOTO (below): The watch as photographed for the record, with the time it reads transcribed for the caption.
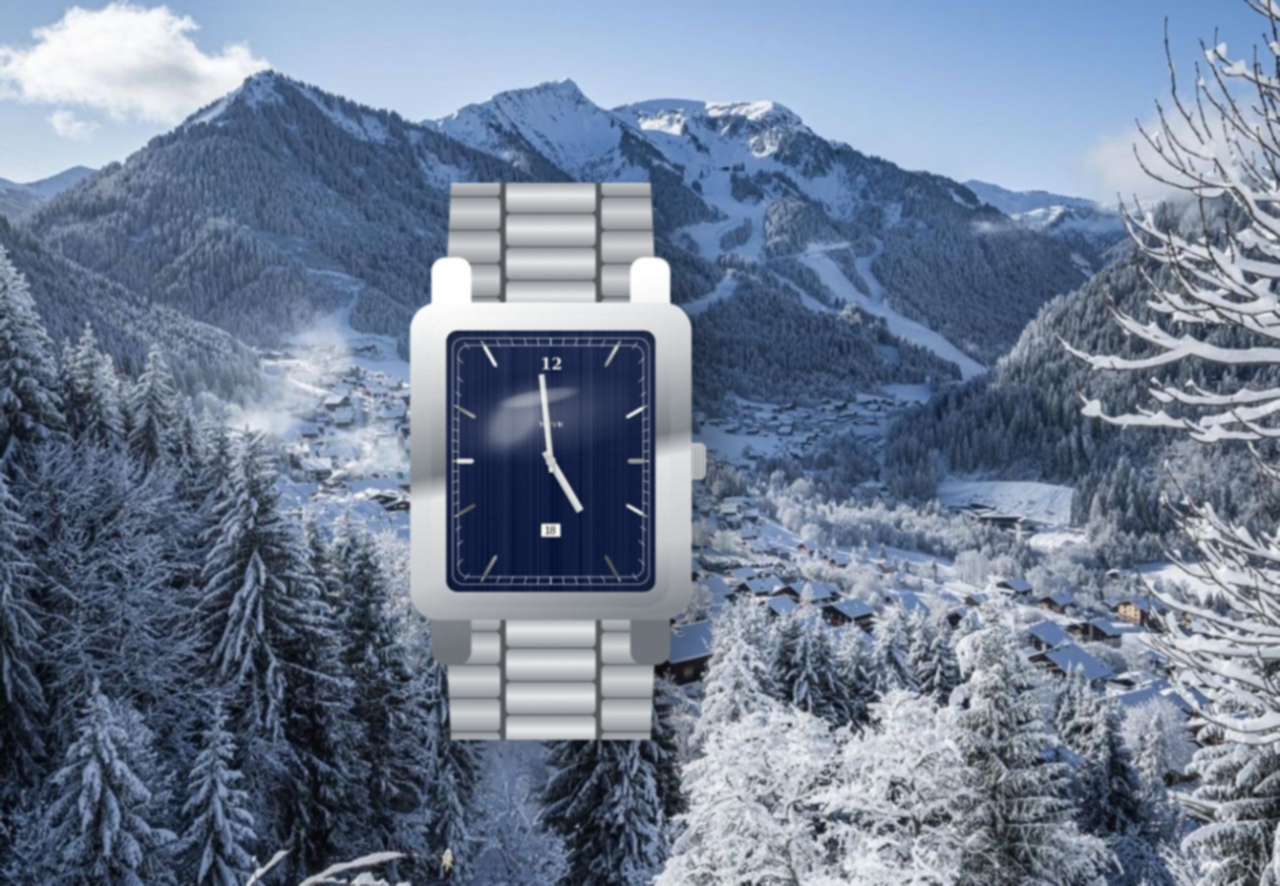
4:59
